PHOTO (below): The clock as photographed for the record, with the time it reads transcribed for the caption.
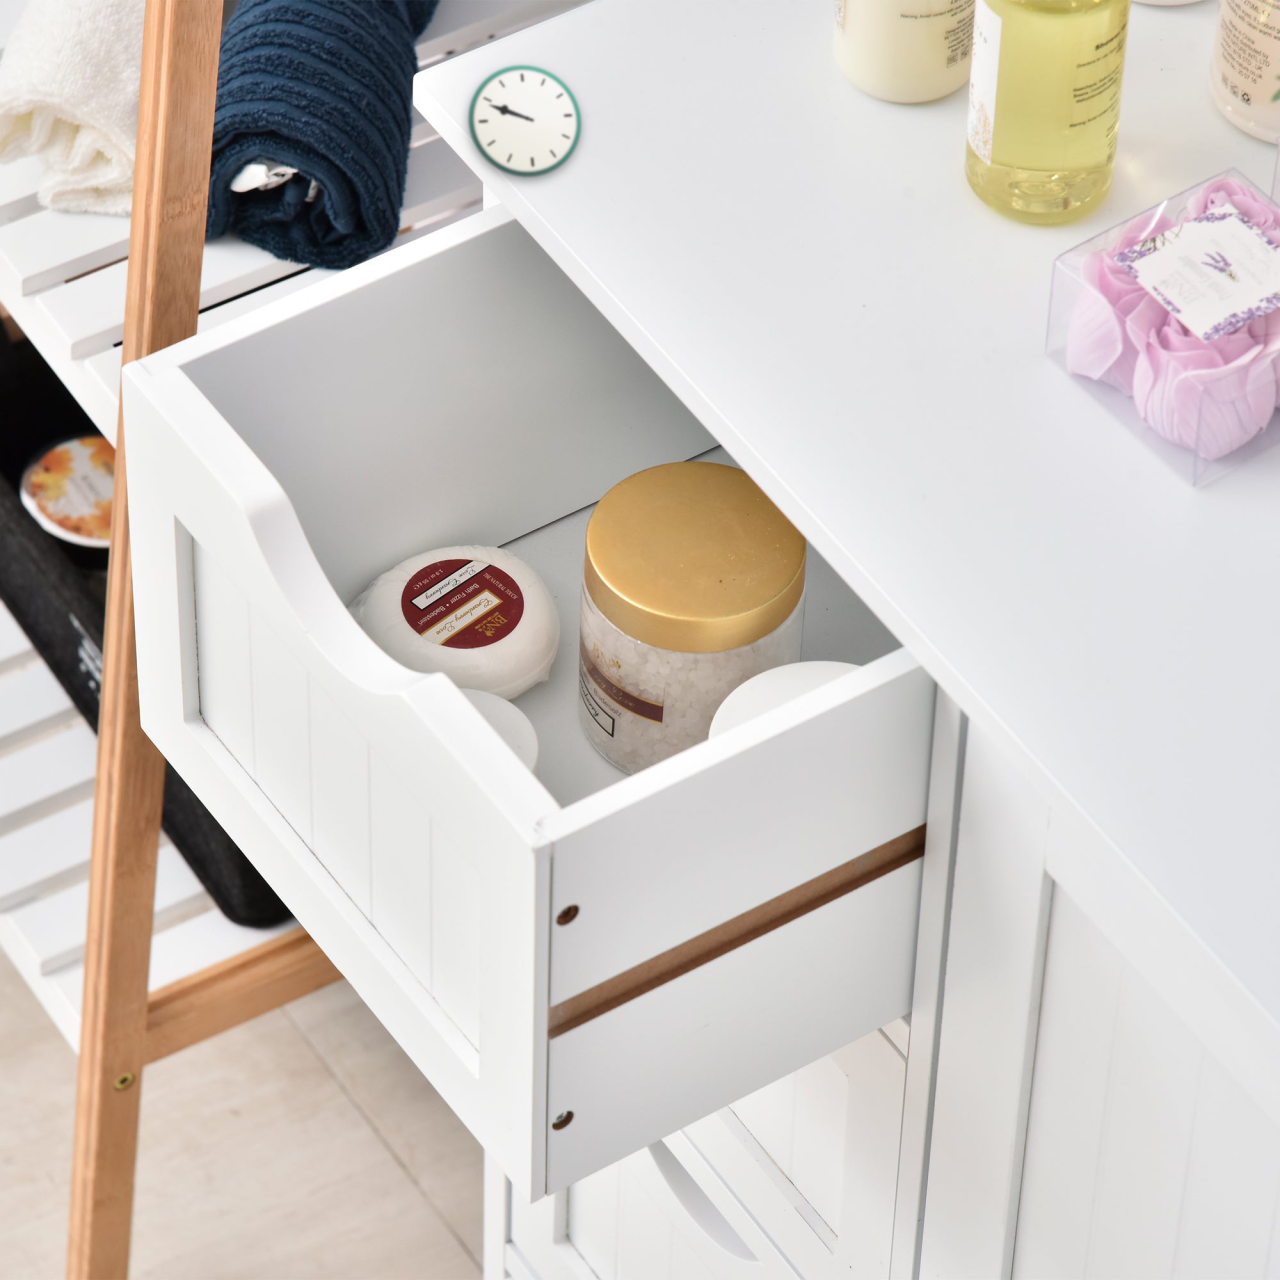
9:49
